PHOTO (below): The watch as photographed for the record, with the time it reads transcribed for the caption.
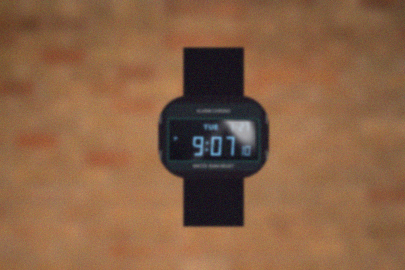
9:07
